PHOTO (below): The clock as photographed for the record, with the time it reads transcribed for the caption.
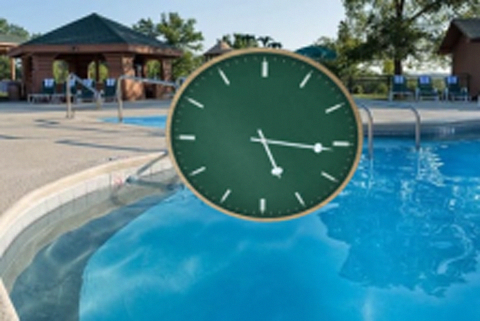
5:16
